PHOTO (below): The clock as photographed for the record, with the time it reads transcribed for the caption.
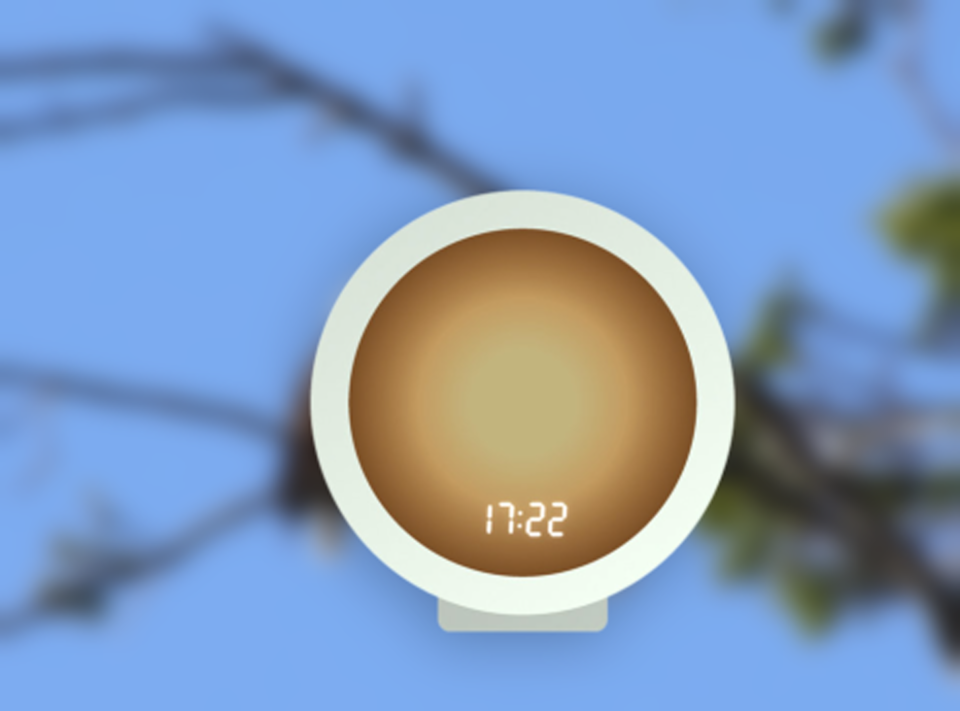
17:22
